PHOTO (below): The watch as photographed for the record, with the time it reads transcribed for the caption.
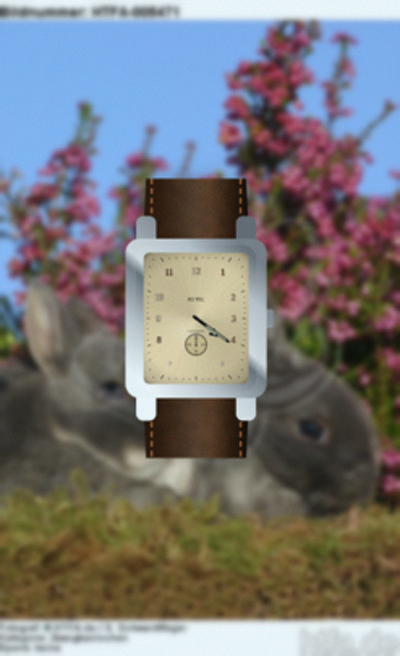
4:21
